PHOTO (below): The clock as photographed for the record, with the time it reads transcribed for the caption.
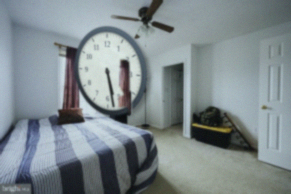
5:28
